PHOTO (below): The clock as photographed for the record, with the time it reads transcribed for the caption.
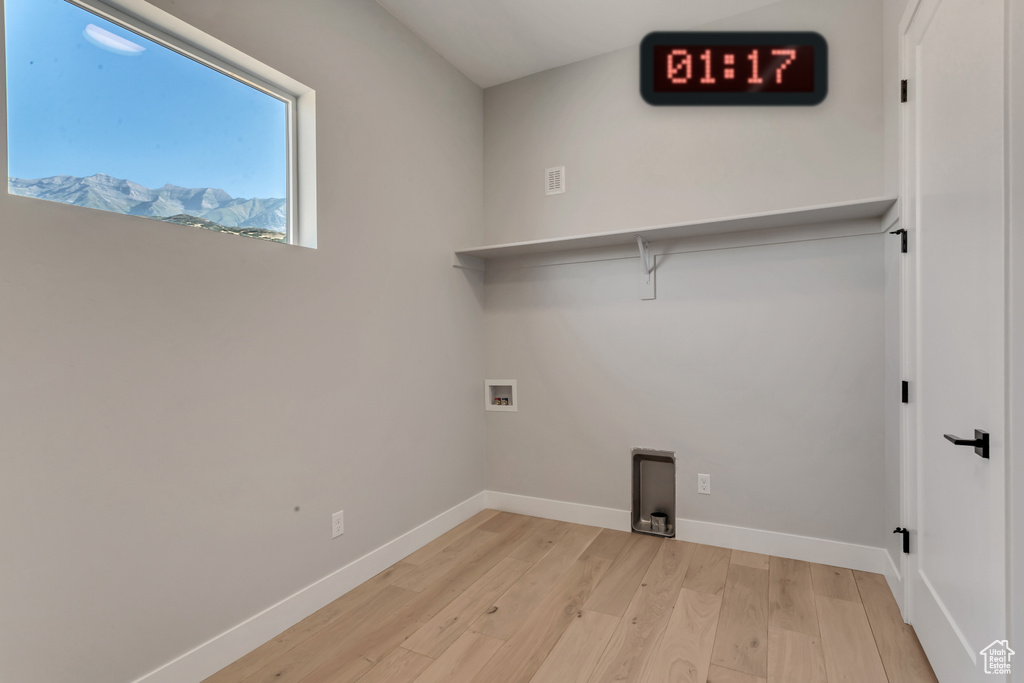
1:17
